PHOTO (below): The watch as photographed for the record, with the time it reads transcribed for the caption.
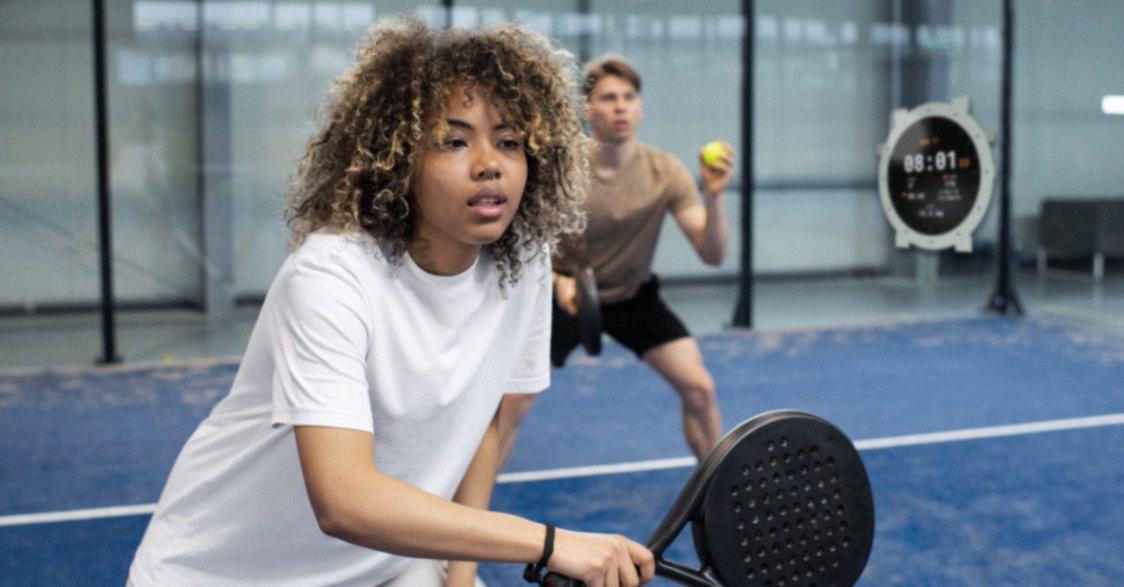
8:01
